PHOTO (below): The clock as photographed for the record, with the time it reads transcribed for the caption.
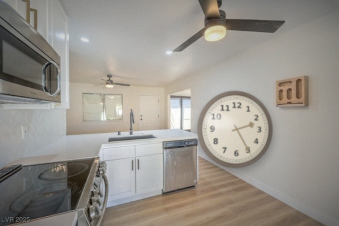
2:25
